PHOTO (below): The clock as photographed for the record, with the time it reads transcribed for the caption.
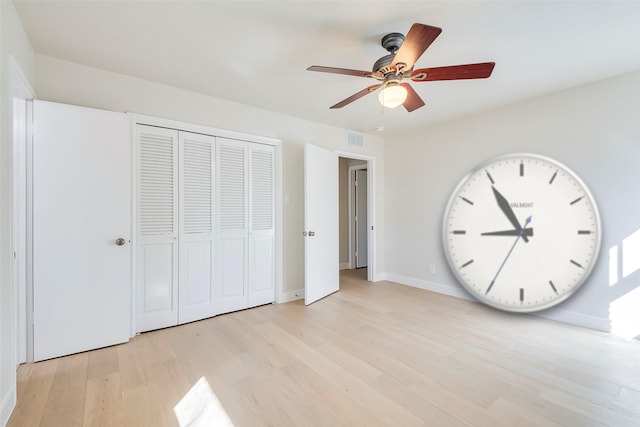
8:54:35
